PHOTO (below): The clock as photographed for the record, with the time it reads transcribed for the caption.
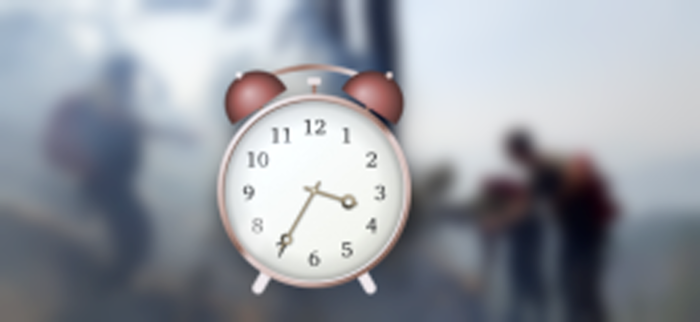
3:35
